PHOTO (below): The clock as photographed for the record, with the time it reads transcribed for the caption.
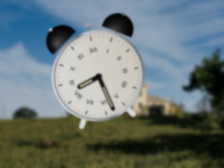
8:28
